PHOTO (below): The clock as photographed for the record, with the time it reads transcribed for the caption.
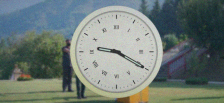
9:20
